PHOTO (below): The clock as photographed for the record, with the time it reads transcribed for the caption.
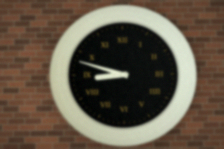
8:48
